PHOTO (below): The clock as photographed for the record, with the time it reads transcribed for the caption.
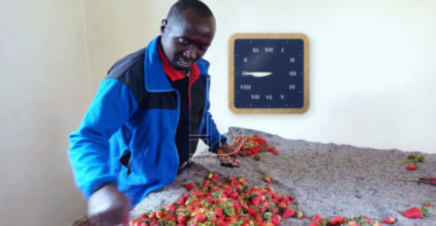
8:45
